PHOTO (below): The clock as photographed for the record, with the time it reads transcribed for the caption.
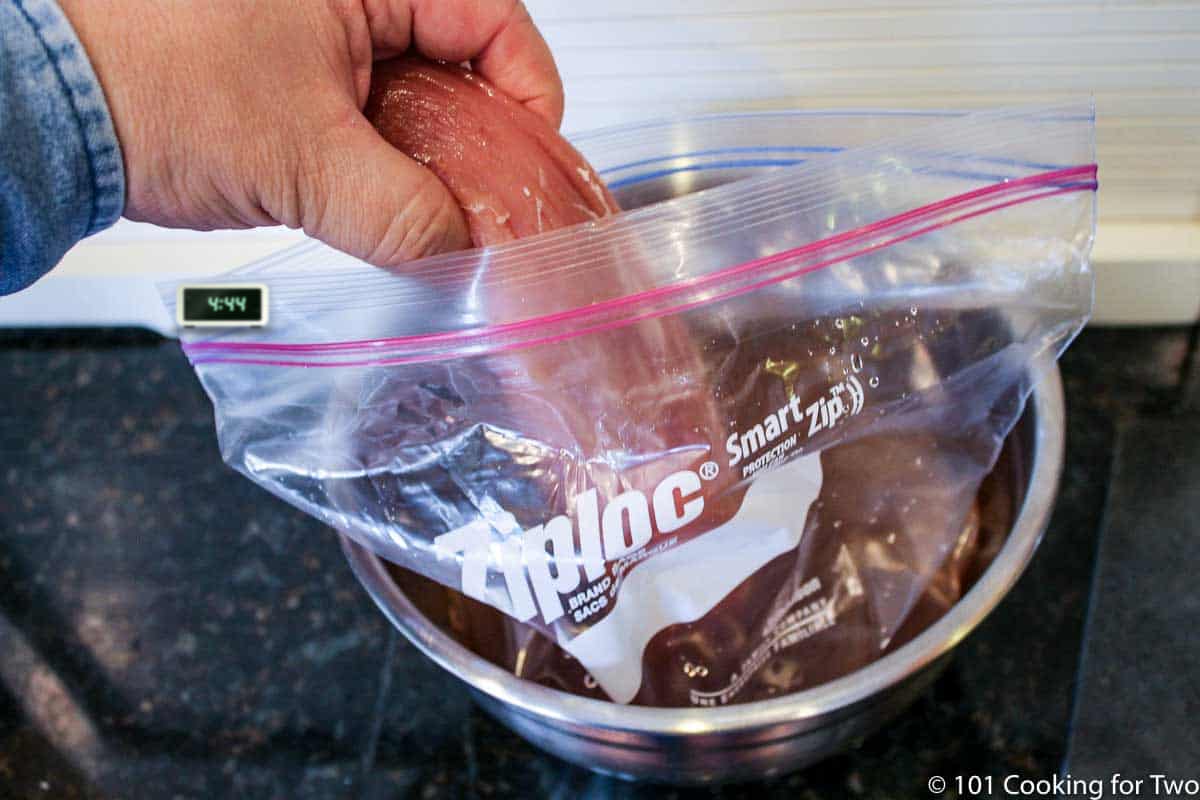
4:44
